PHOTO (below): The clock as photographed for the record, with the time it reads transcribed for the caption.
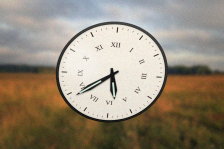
5:39
